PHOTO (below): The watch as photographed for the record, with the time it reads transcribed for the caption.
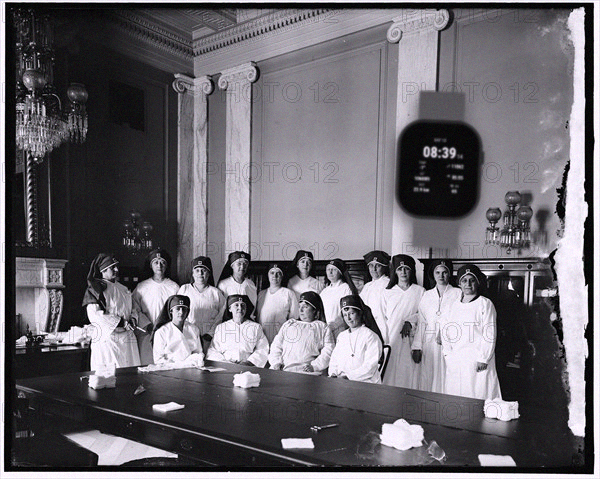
8:39
